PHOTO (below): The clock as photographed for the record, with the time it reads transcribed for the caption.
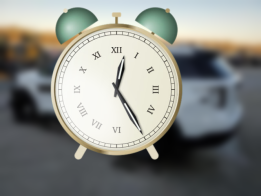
12:25
